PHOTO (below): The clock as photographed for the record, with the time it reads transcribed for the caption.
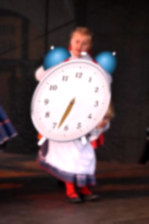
6:33
